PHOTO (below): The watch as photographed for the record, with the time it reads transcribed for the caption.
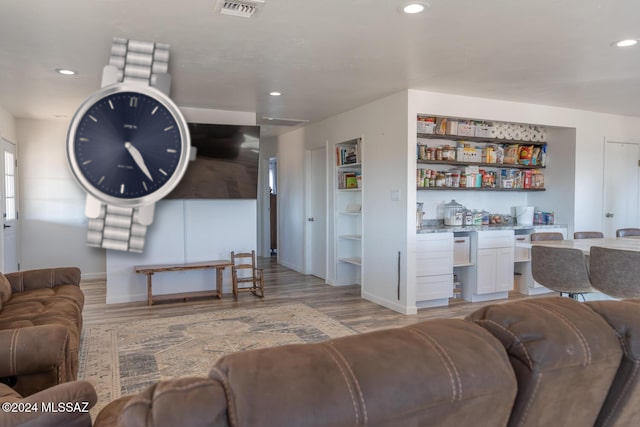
4:23
